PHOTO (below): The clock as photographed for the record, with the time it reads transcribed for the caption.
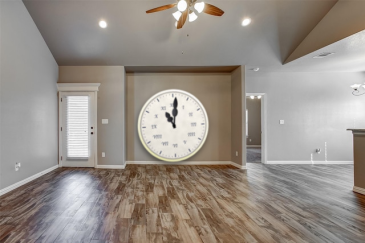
11:01
